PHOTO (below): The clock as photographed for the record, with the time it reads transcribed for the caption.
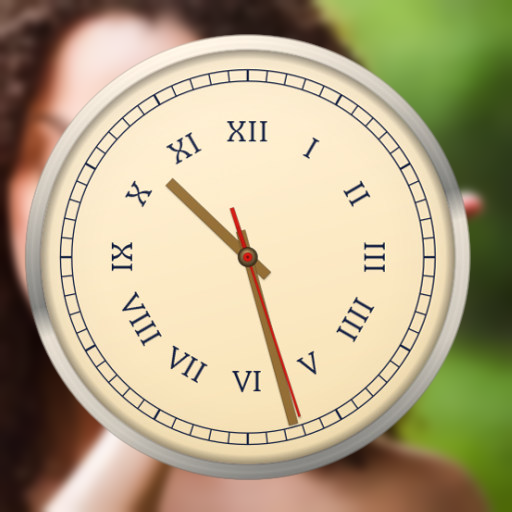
10:27:27
